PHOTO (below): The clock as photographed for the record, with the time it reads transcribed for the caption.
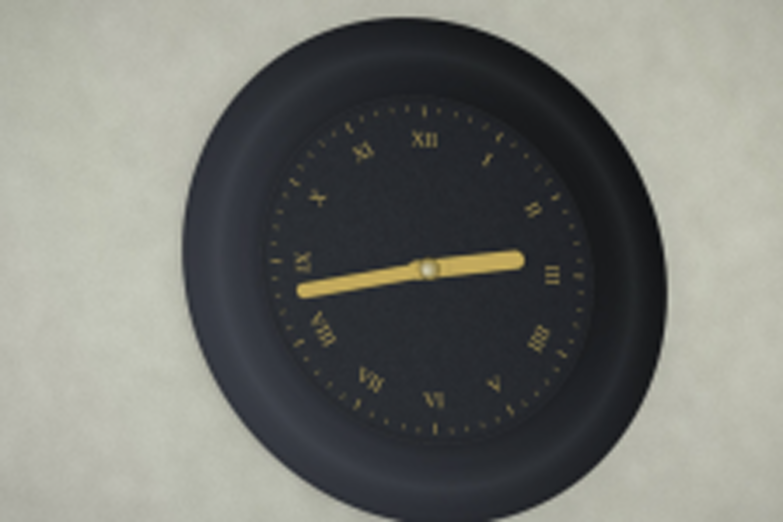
2:43
